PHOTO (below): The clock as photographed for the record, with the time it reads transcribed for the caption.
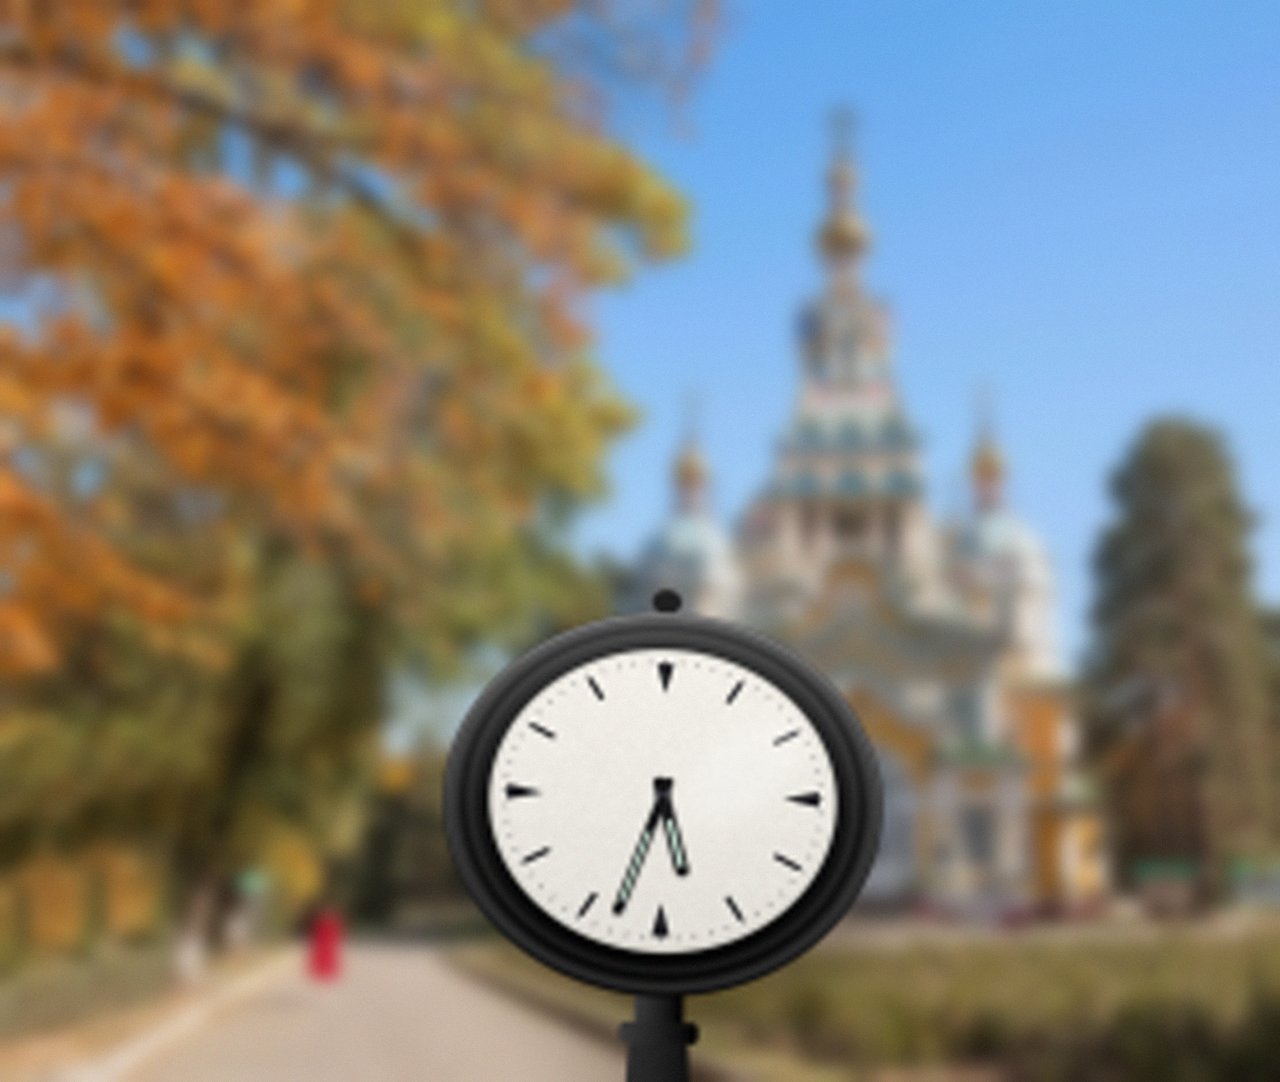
5:33
